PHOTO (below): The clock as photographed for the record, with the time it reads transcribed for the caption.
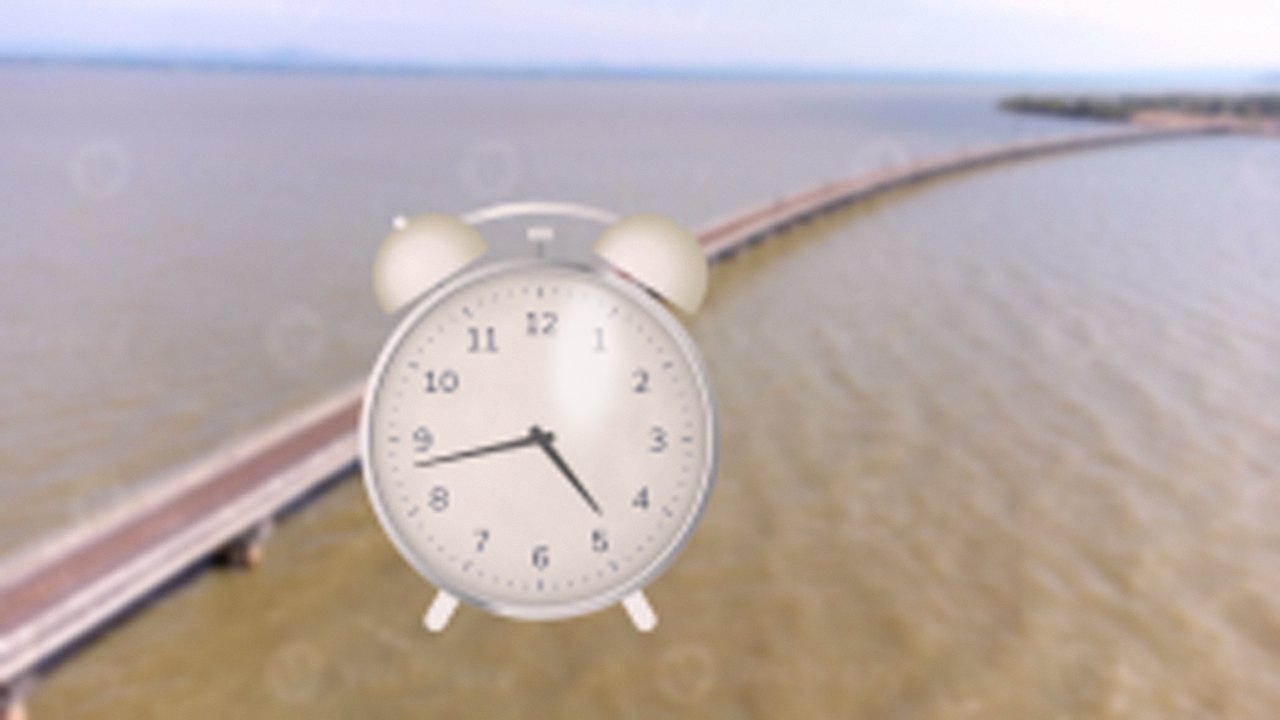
4:43
